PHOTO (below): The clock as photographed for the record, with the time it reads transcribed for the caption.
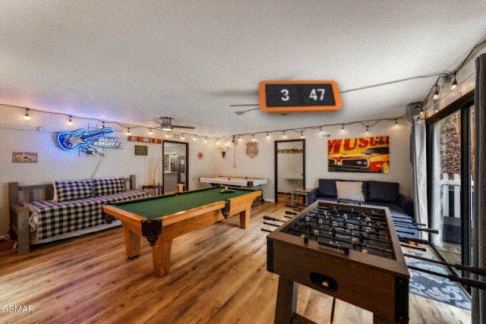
3:47
